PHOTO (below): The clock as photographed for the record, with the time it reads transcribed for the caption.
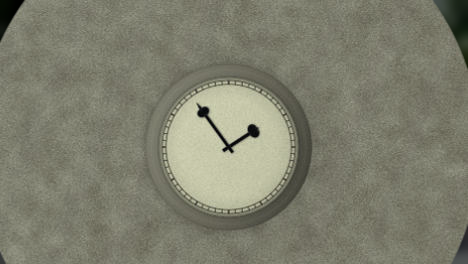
1:54
